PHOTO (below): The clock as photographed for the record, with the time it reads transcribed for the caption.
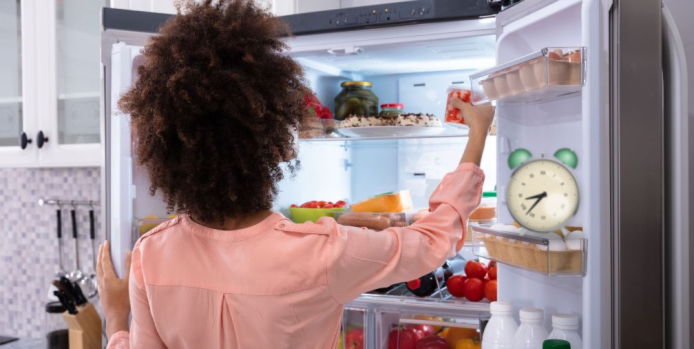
8:37
